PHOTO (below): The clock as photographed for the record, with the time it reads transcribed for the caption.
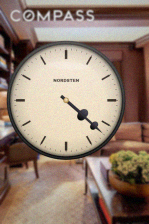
4:22
